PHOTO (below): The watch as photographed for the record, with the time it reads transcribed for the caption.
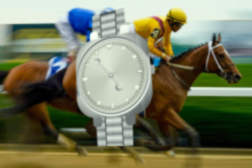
4:53
